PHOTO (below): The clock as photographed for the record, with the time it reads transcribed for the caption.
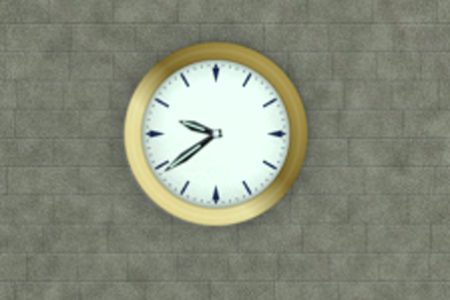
9:39
